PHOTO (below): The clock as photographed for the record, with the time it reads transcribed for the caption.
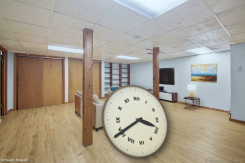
3:40
